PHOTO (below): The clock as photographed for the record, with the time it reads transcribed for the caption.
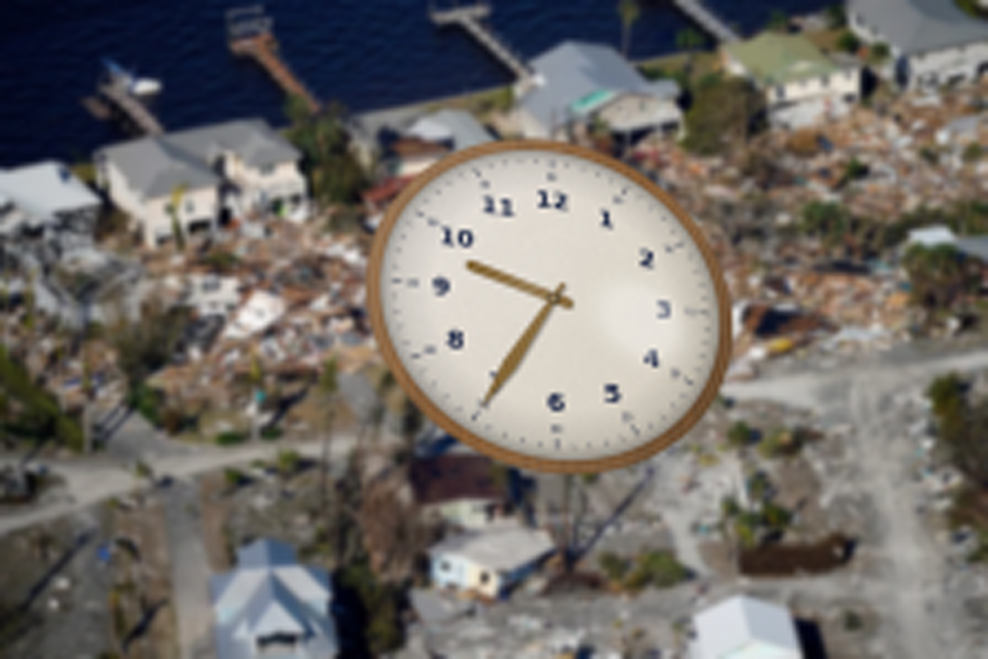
9:35
